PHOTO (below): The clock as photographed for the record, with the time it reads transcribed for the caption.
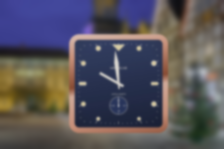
9:59
